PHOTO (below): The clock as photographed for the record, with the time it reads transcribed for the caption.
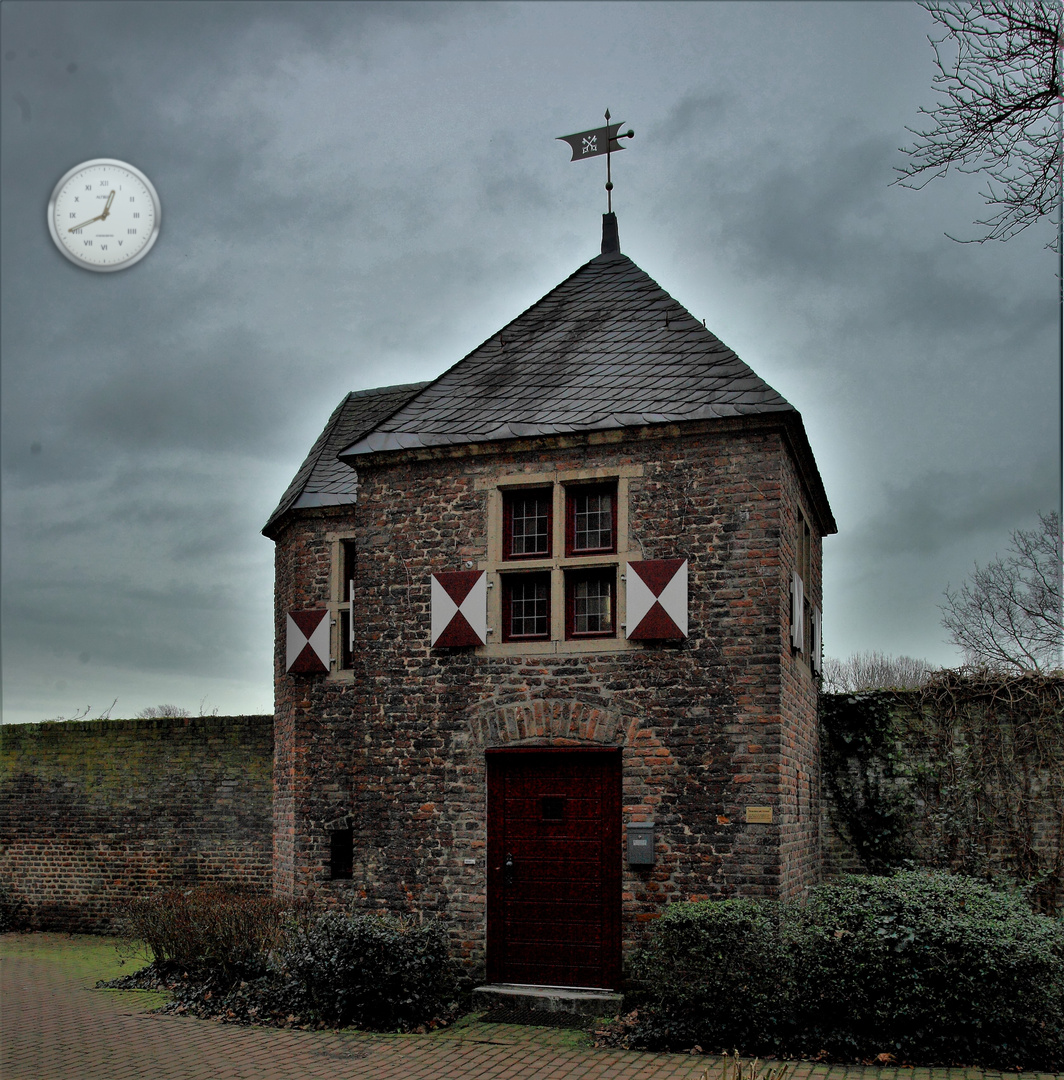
12:41
